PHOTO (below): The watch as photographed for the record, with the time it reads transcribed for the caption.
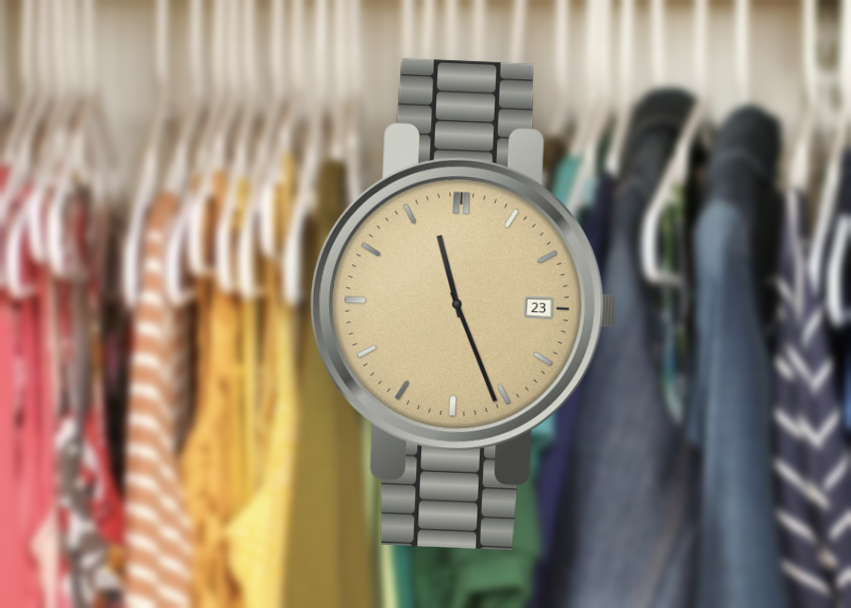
11:26
